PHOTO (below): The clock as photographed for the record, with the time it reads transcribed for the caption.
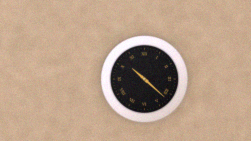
10:22
